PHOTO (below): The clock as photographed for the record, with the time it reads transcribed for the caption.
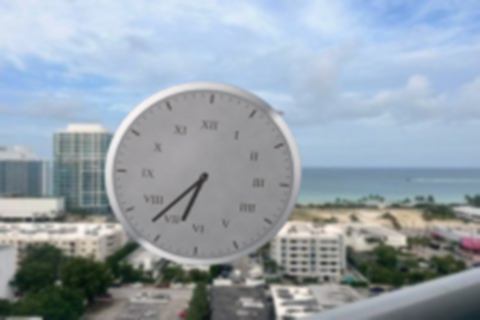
6:37
